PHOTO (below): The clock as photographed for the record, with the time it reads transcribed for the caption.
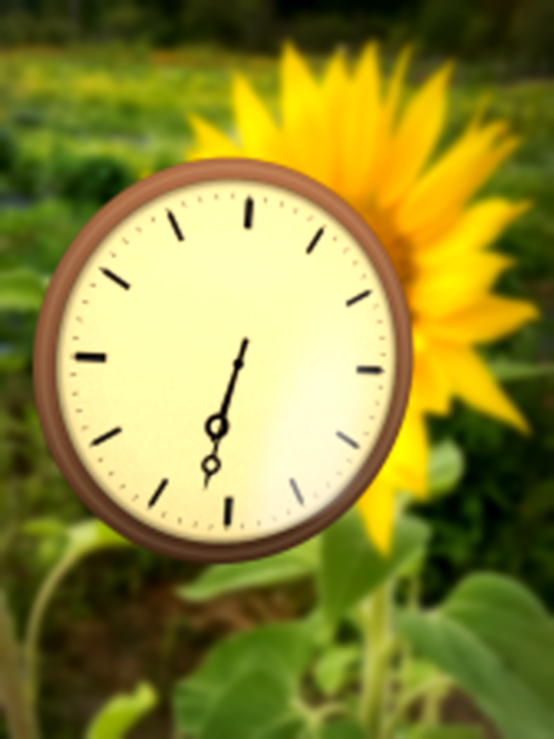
6:32
